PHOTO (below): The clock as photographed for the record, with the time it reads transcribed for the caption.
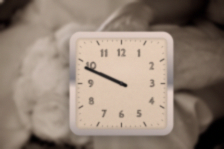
9:49
